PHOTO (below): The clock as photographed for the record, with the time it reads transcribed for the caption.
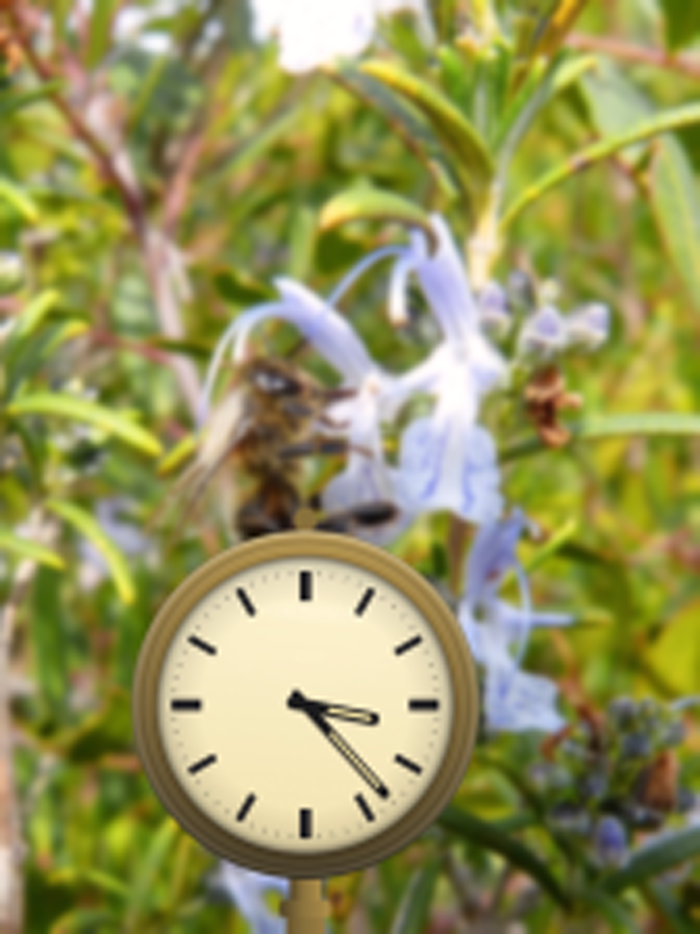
3:23
